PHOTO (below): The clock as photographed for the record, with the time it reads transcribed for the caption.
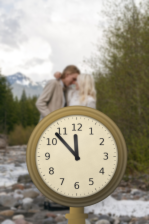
11:53
